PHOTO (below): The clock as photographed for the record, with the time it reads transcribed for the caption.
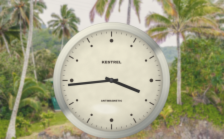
3:44
